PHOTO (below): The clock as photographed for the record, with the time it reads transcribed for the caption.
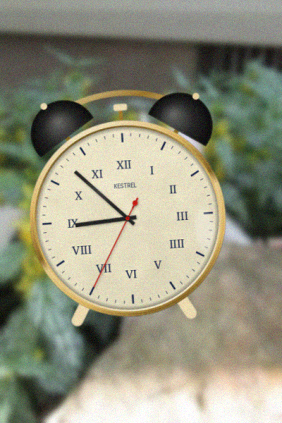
8:52:35
